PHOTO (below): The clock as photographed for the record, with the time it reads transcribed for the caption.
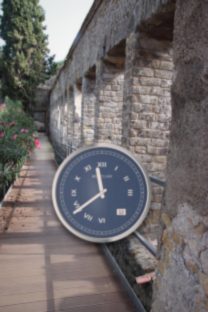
11:39
